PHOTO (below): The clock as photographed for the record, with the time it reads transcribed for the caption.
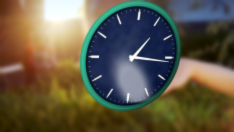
1:16
